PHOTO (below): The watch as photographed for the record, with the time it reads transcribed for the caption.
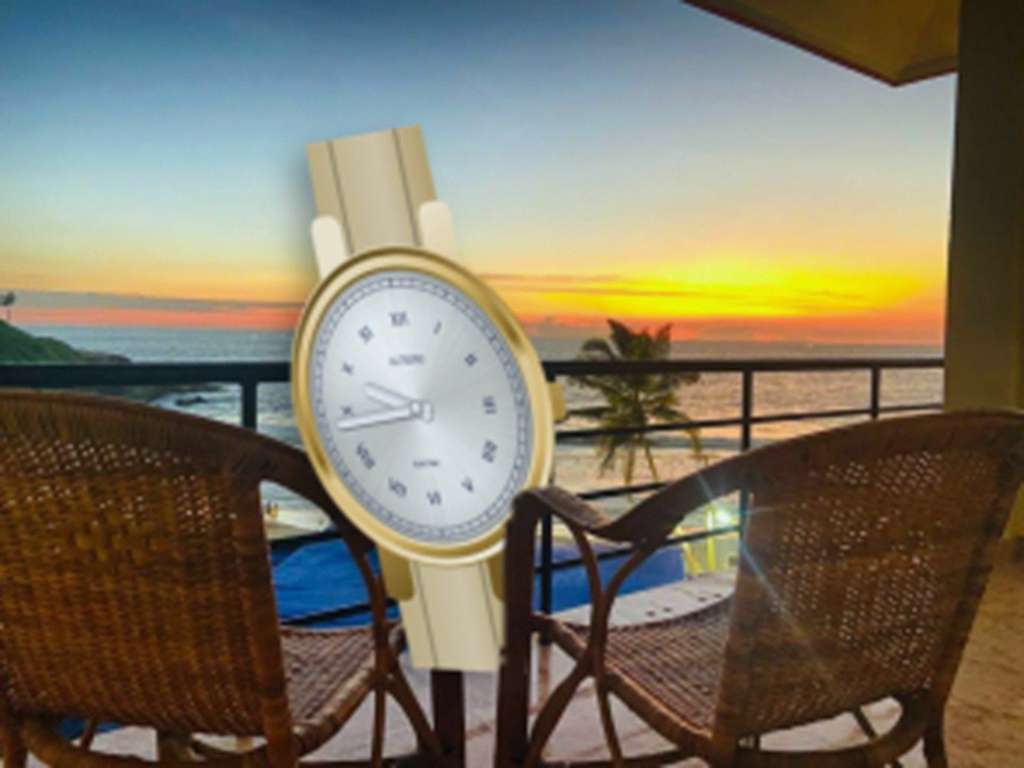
9:44
